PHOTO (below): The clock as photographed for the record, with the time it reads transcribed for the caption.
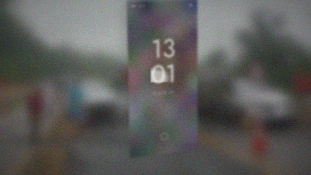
13:01
